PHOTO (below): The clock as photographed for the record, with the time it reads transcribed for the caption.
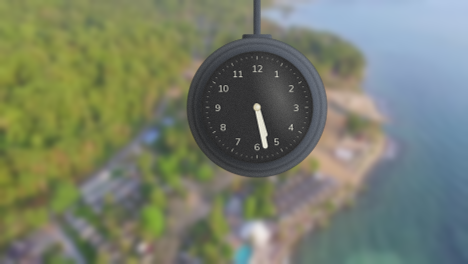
5:28
